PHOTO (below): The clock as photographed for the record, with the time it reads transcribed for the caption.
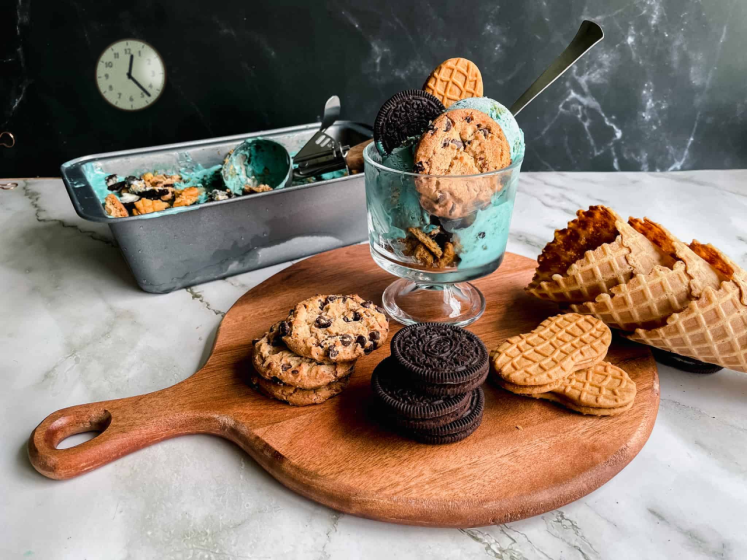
12:23
